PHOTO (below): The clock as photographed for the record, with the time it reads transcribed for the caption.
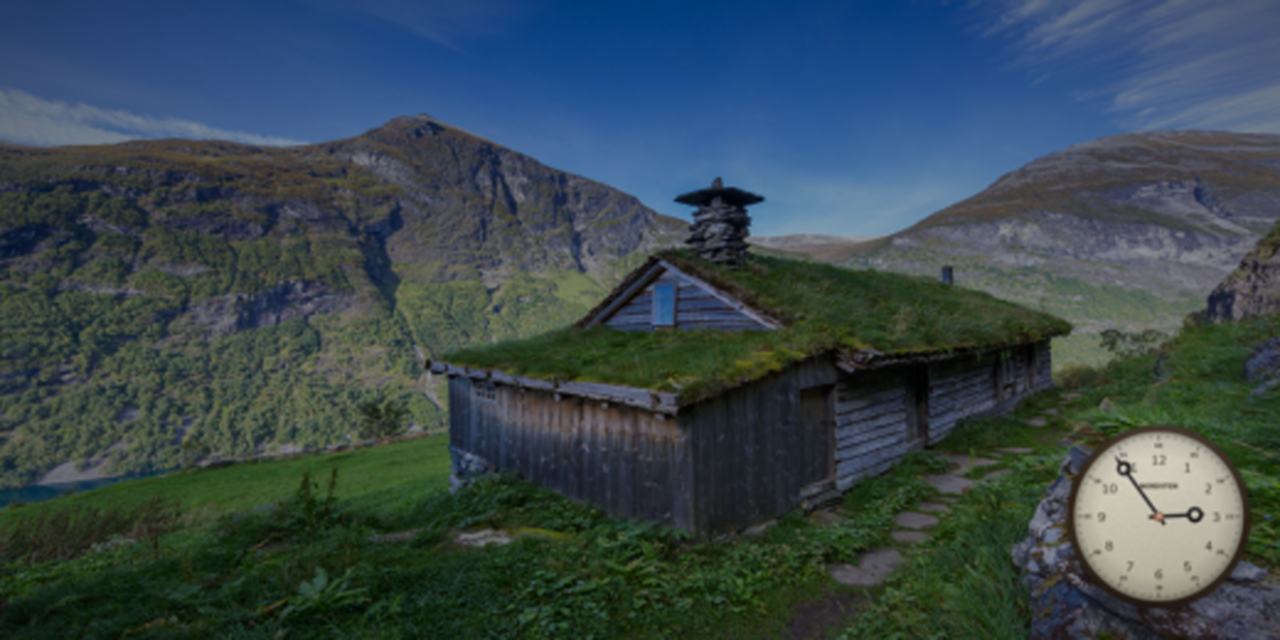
2:54
